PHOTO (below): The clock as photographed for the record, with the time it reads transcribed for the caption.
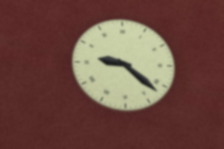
9:22
